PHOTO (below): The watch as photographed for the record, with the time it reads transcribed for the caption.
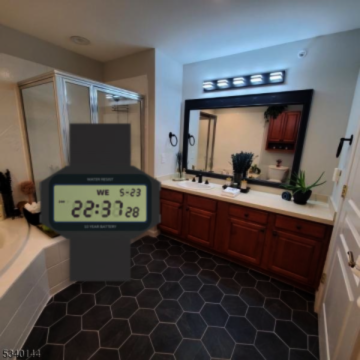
22:37:28
